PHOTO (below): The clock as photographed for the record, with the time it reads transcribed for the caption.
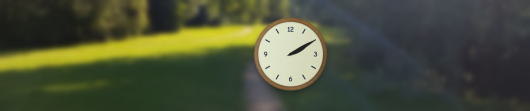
2:10
